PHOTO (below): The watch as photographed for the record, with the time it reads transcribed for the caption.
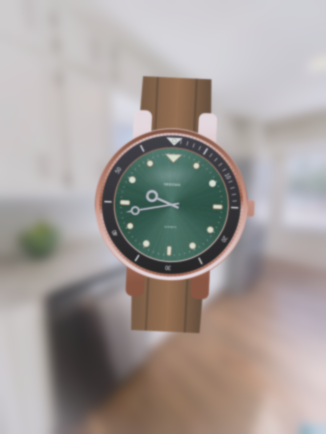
9:43
